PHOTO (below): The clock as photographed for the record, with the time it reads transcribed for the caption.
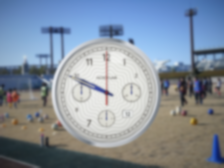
9:49
